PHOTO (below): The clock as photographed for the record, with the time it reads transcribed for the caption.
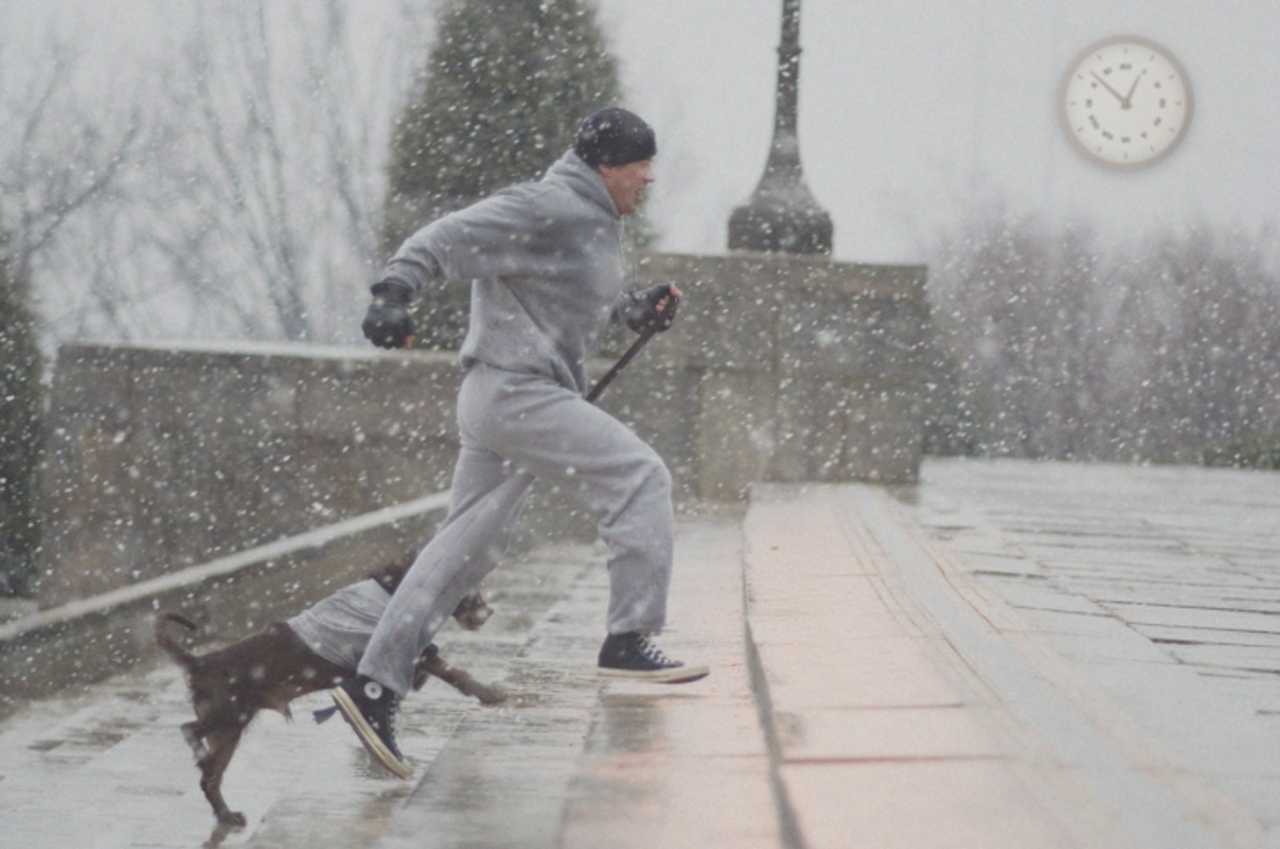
12:52
